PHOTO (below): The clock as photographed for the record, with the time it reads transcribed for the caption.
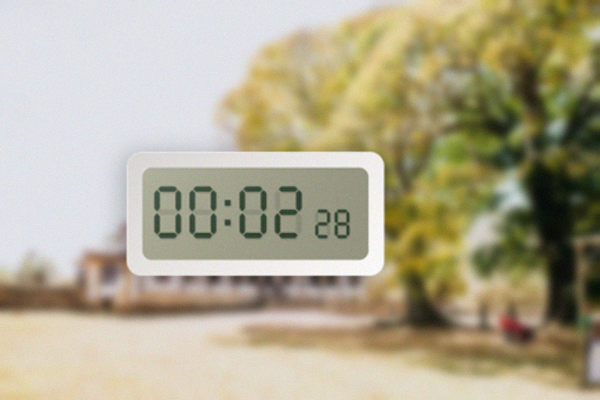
0:02:28
